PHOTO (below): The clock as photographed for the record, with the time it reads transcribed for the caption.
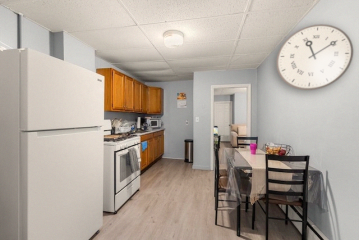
11:09
